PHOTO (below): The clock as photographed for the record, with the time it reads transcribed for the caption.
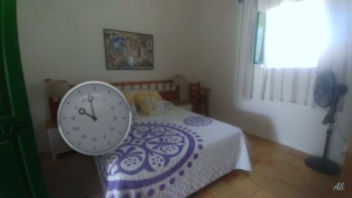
9:58
